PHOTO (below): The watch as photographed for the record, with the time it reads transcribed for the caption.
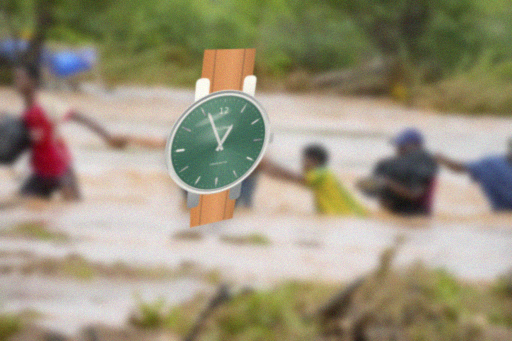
12:56
